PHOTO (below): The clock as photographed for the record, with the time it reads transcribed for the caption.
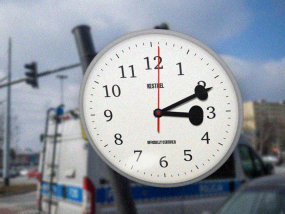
3:11:01
